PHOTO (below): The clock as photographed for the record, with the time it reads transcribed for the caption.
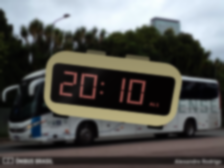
20:10
